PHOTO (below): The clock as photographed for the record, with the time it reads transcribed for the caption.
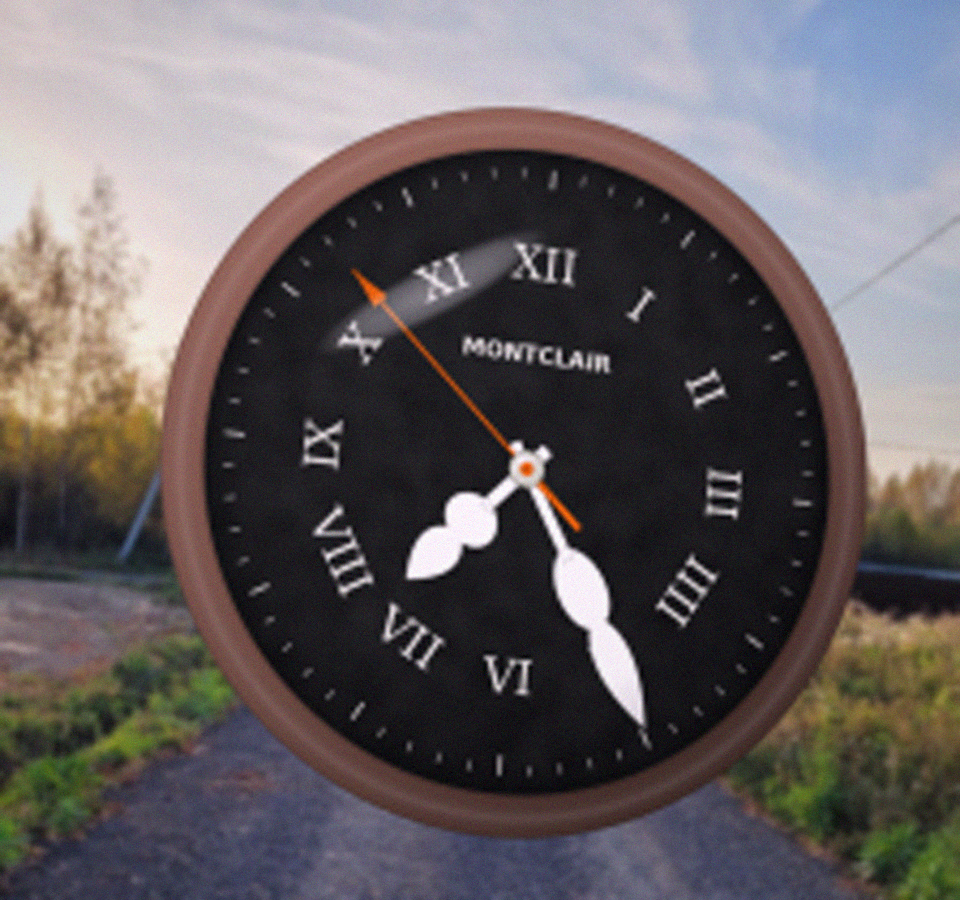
7:24:52
